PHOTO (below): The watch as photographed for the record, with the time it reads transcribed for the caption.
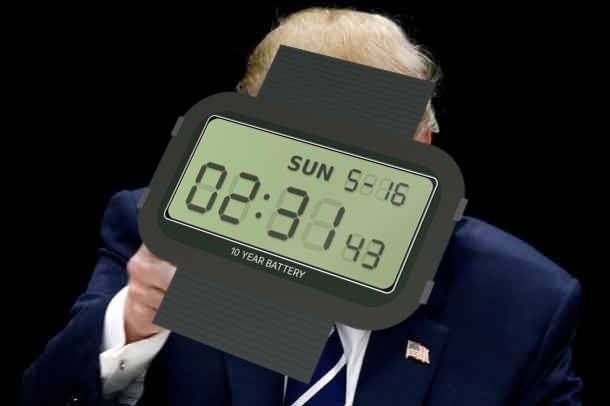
2:31:43
